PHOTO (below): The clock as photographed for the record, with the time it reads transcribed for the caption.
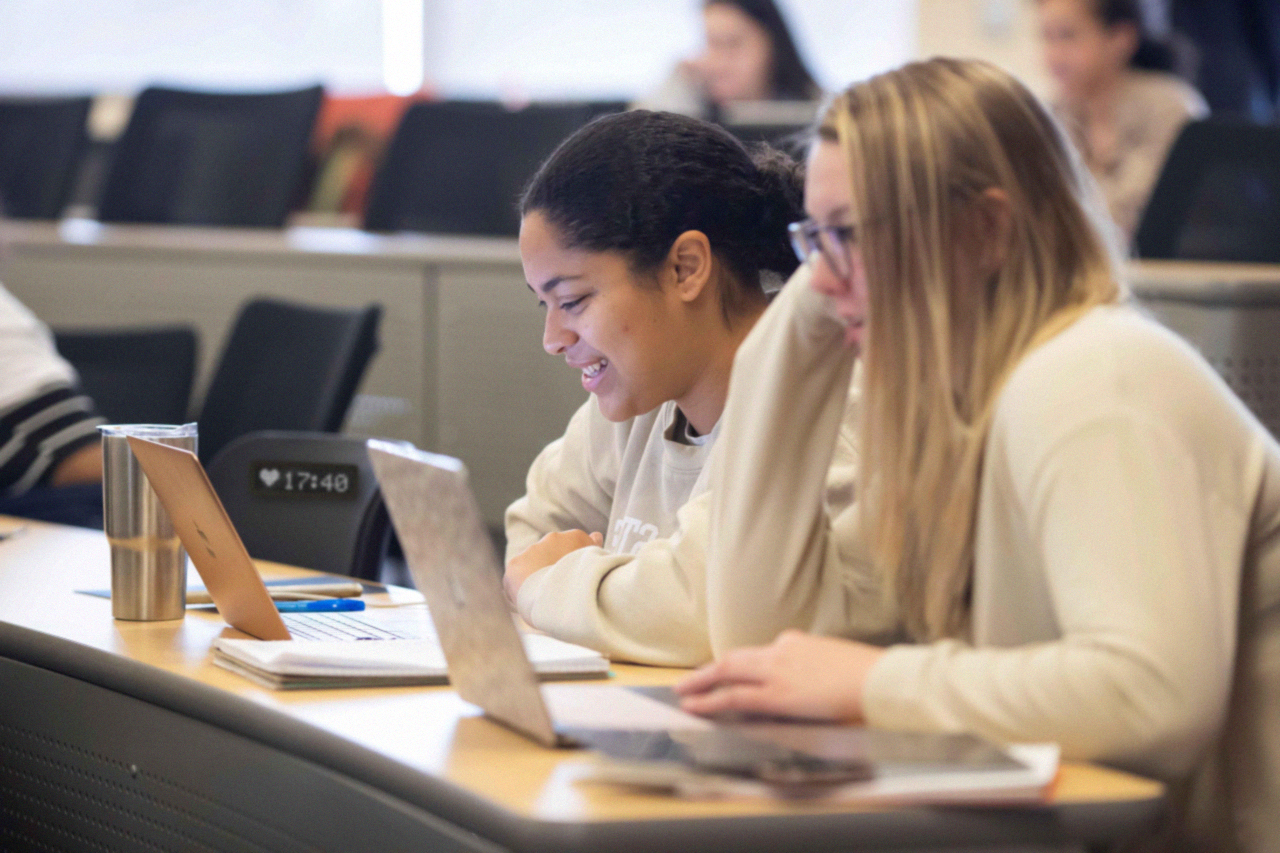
17:40
